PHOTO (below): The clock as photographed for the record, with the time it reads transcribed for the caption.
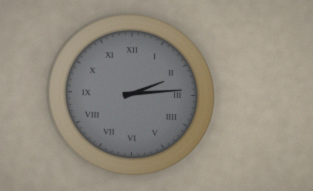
2:14
